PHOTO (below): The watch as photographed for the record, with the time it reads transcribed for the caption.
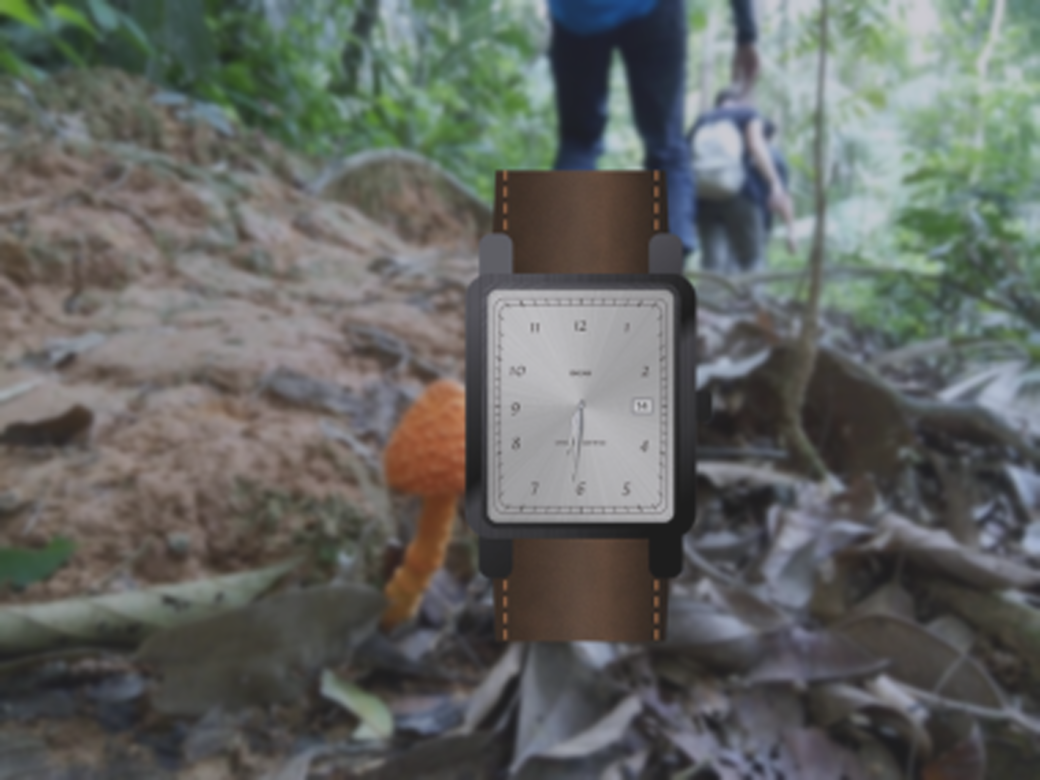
6:31
